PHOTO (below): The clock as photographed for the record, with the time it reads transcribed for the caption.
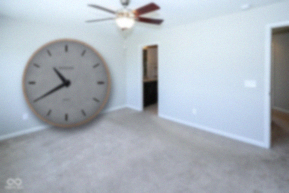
10:40
